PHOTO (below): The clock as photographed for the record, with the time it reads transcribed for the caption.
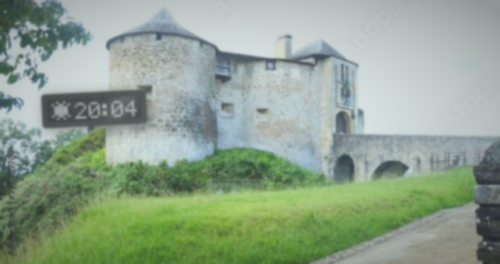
20:04
